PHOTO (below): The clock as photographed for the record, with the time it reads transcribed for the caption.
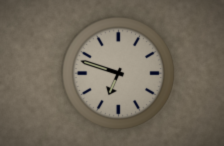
6:48
